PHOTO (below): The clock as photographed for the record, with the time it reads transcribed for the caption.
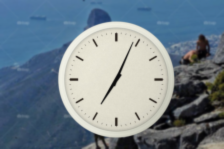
7:04
